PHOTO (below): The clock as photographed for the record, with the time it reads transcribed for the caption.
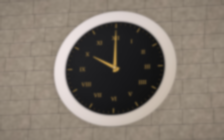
10:00
